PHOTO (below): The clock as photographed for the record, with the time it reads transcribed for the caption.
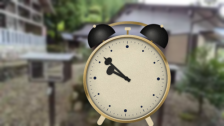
9:52
